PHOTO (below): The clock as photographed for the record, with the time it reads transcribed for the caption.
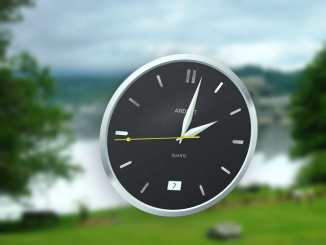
2:01:44
